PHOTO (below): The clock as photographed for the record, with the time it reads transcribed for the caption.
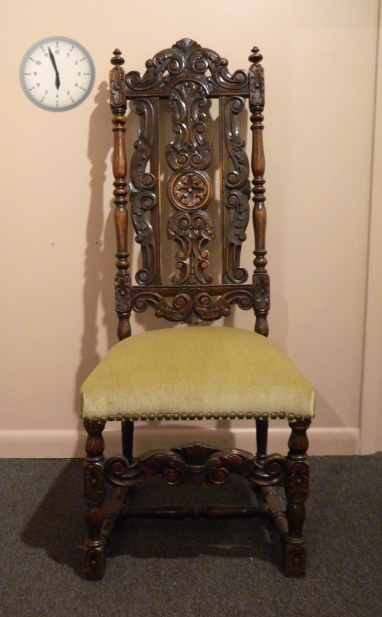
5:57
